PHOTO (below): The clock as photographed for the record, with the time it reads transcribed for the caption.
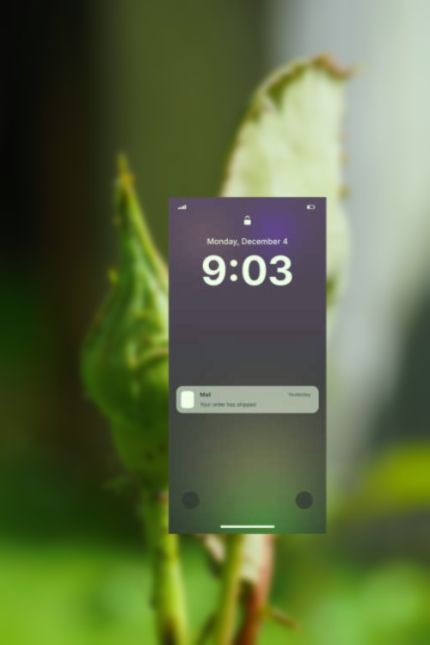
9:03
